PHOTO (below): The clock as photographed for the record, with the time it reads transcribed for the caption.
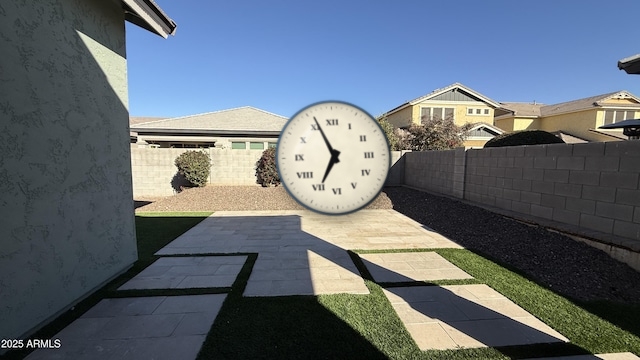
6:56
